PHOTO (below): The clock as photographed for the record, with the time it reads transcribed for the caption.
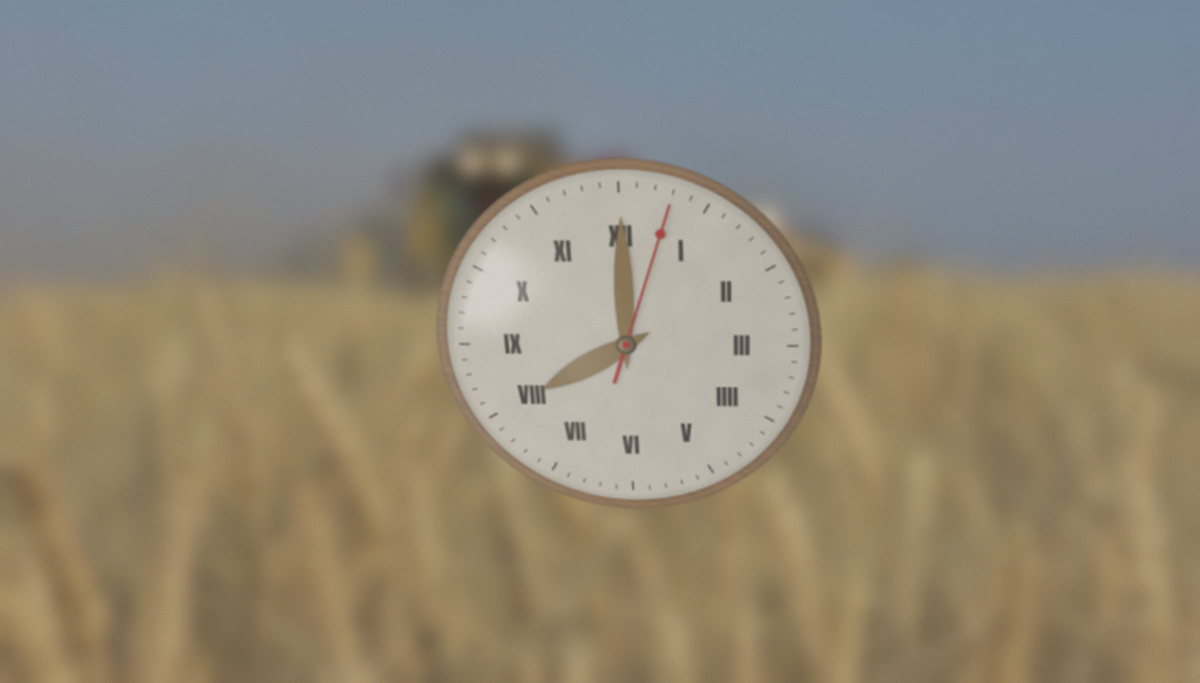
8:00:03
